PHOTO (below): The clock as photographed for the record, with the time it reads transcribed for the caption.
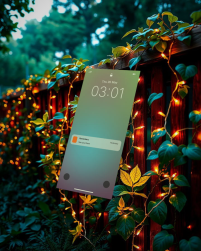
3:01
